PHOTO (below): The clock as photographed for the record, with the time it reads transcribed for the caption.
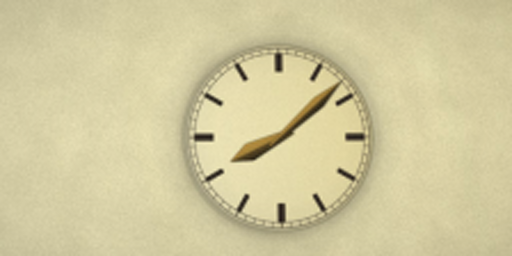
8:08
